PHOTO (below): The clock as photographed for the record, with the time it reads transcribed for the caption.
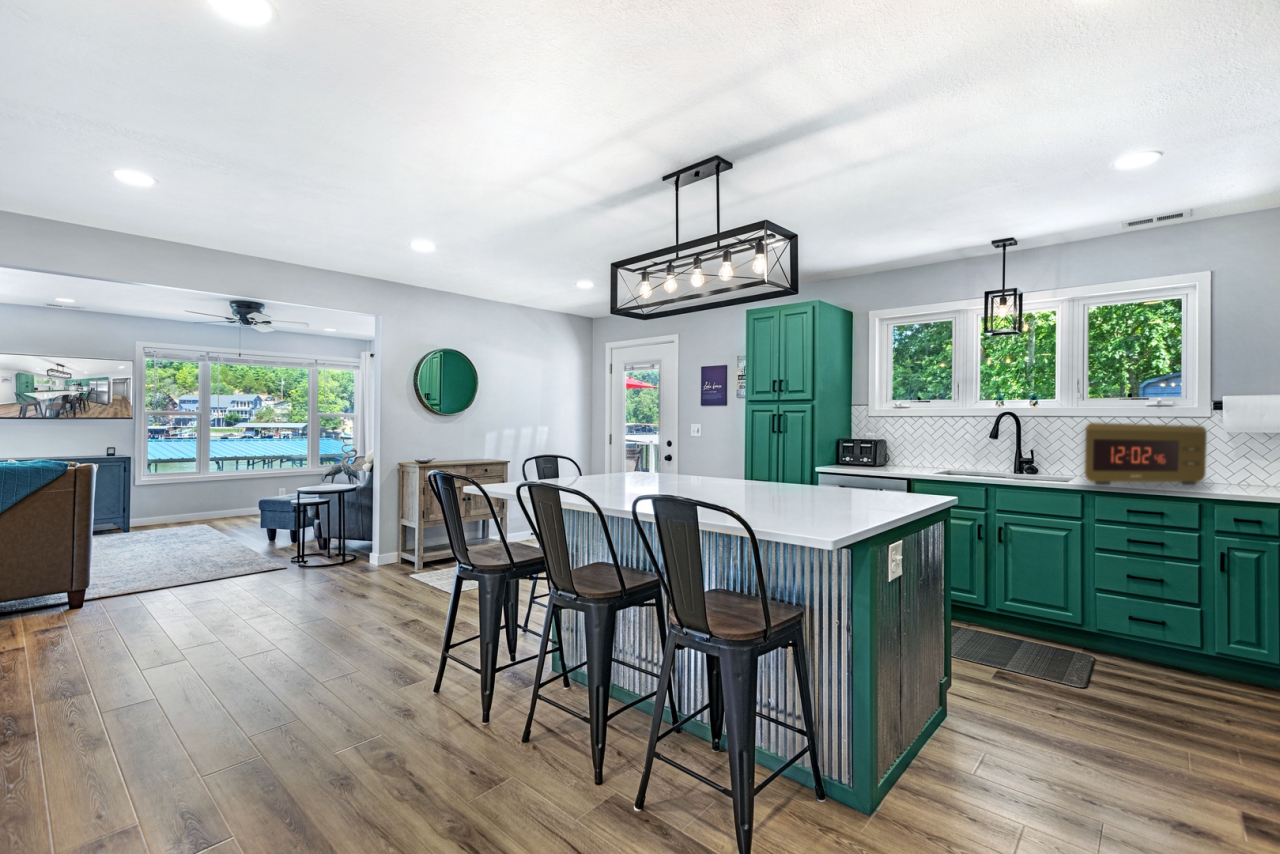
12:02
